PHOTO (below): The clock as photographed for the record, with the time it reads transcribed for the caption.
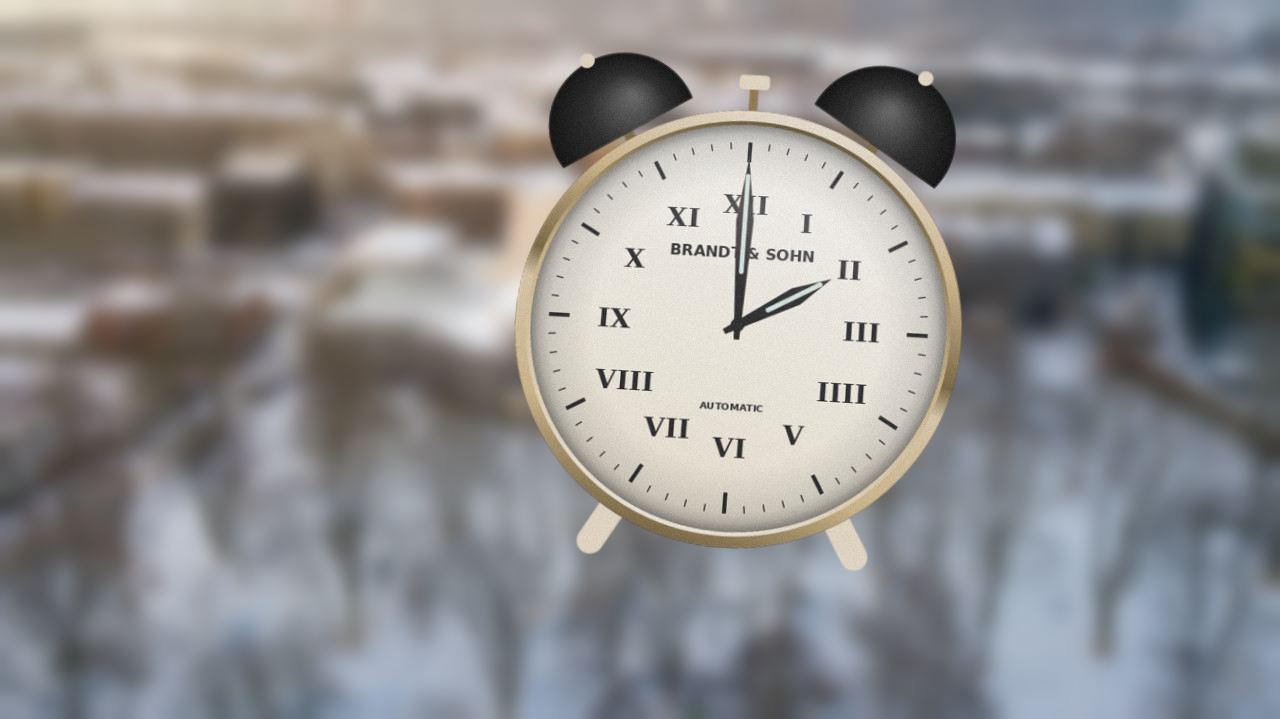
2:00
